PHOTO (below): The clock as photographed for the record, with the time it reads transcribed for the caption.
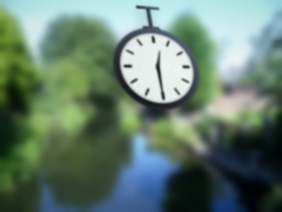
12:30
